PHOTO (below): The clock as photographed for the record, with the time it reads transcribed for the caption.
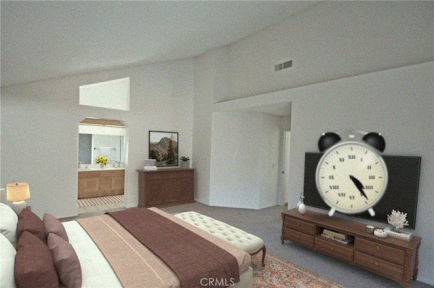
4:24
